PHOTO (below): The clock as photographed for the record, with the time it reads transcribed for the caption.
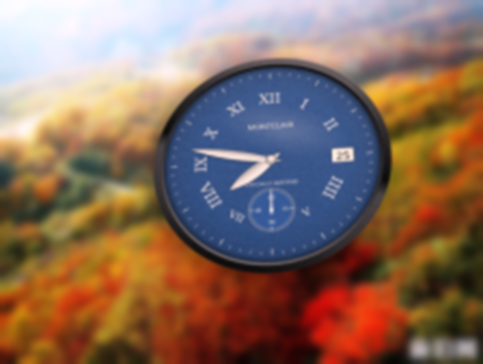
7:47
